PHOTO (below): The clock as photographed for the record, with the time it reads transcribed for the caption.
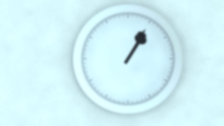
1:05
